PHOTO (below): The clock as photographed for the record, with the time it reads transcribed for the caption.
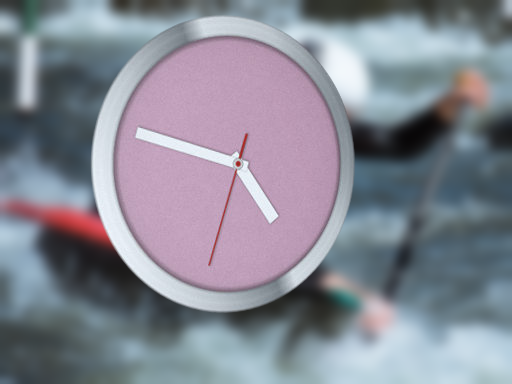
4:47:33
